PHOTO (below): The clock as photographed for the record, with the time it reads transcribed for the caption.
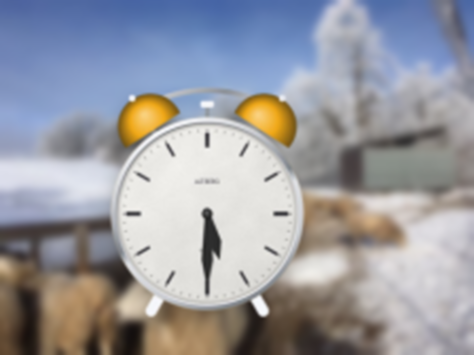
5:30
